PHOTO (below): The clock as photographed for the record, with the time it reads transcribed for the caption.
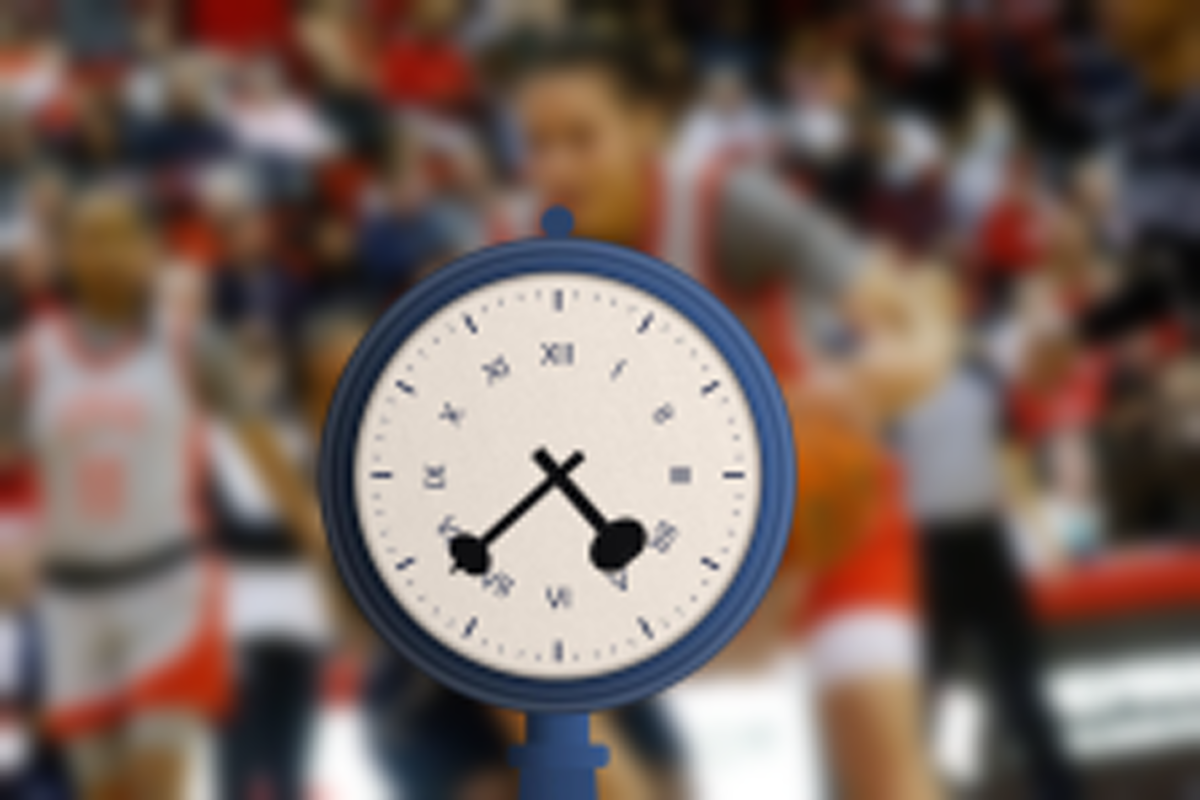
4:38
